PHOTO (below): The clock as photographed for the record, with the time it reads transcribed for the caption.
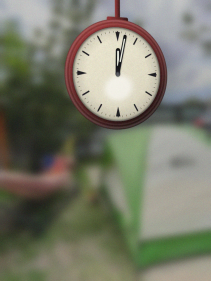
12:02
